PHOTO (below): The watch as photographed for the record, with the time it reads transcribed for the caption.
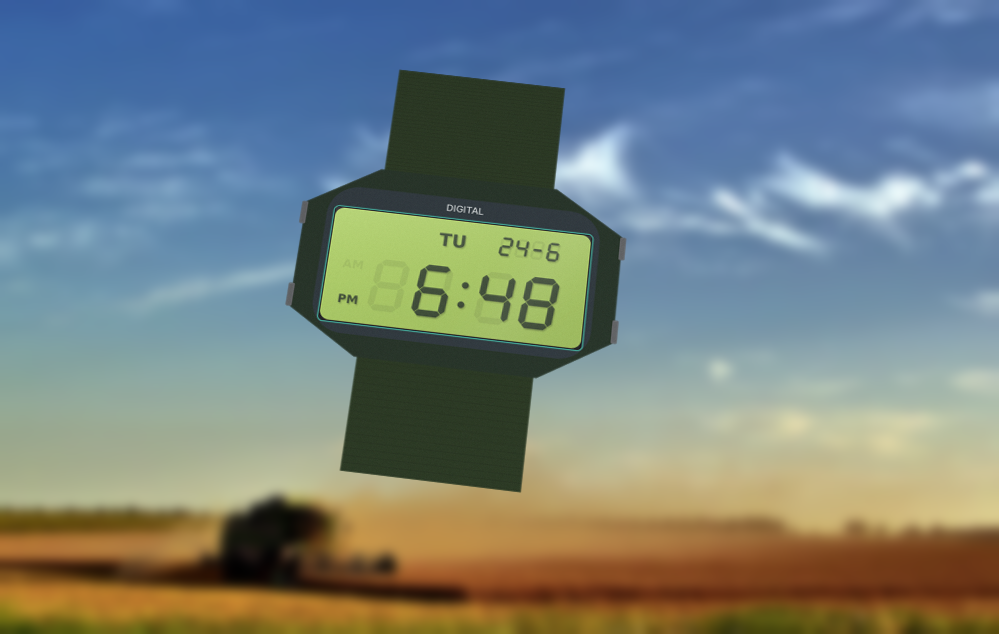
6:48
